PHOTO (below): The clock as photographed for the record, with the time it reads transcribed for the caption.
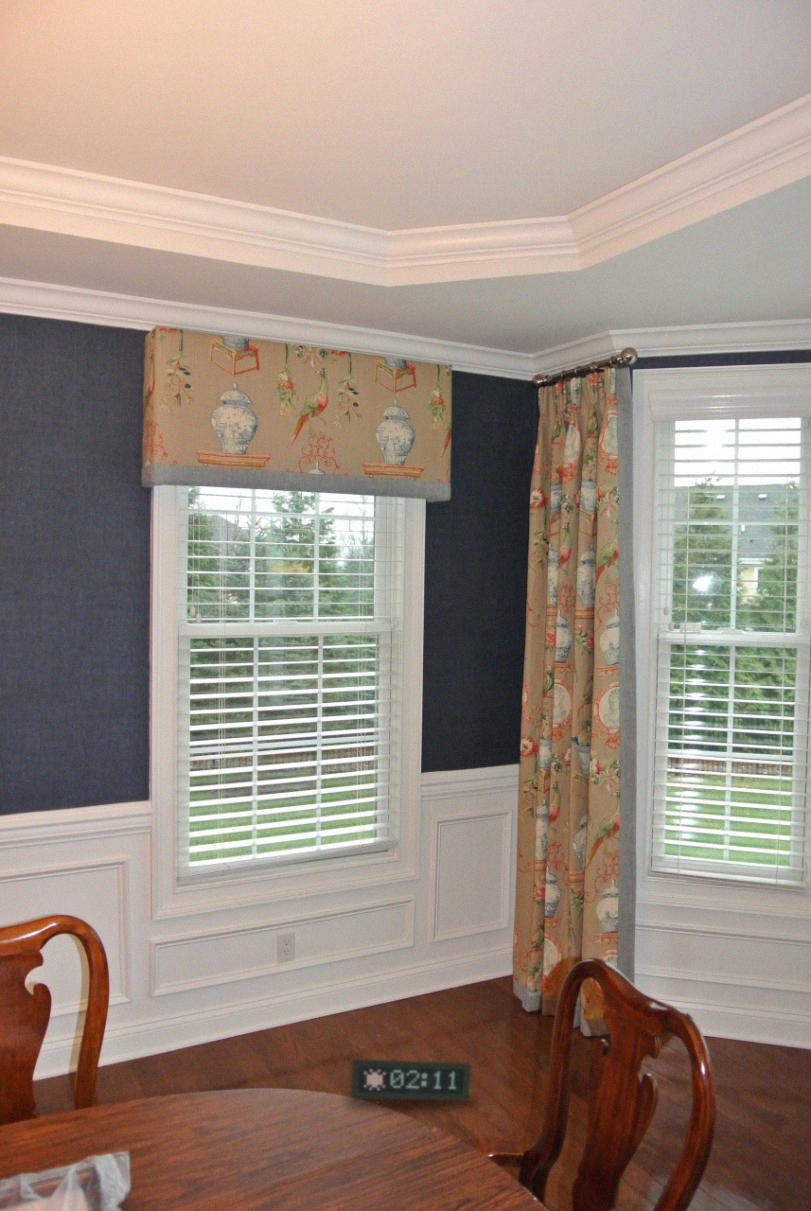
2:11
